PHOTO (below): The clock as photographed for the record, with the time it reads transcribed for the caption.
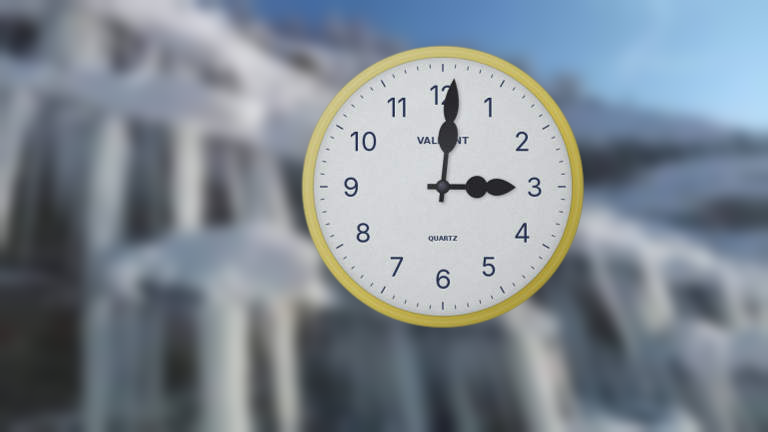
3:01
